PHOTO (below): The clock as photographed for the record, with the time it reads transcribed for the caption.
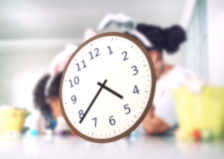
4:39
